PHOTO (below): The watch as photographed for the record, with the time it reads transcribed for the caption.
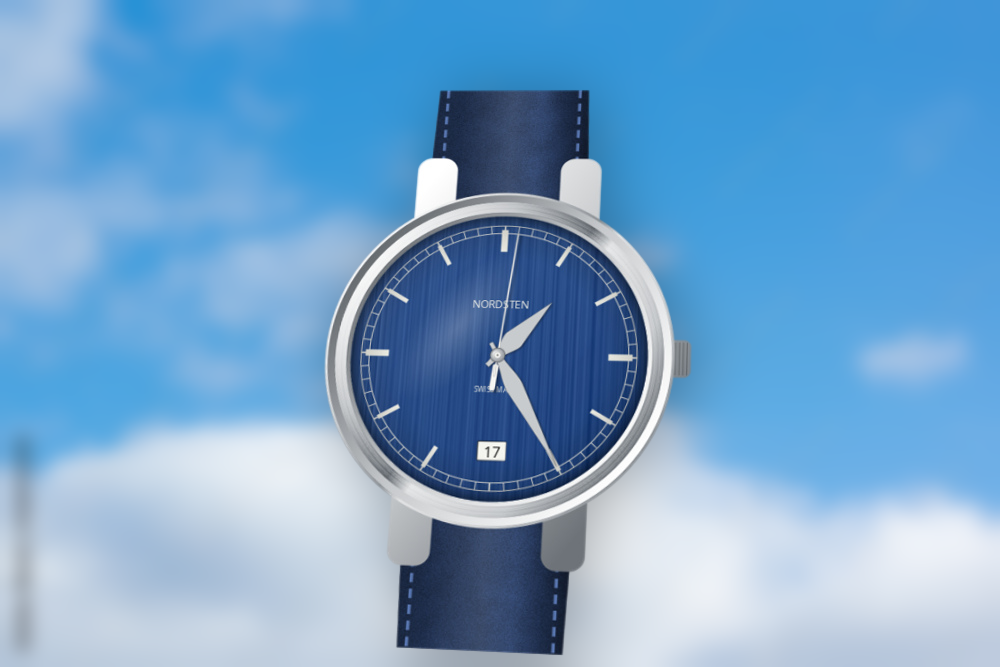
1:25:01
